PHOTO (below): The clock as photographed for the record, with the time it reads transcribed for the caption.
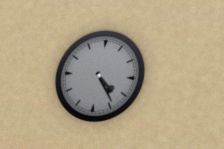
4:24
